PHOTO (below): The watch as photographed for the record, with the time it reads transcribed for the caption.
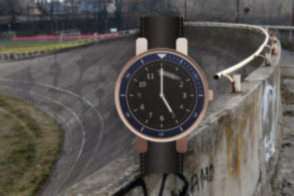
5:00
